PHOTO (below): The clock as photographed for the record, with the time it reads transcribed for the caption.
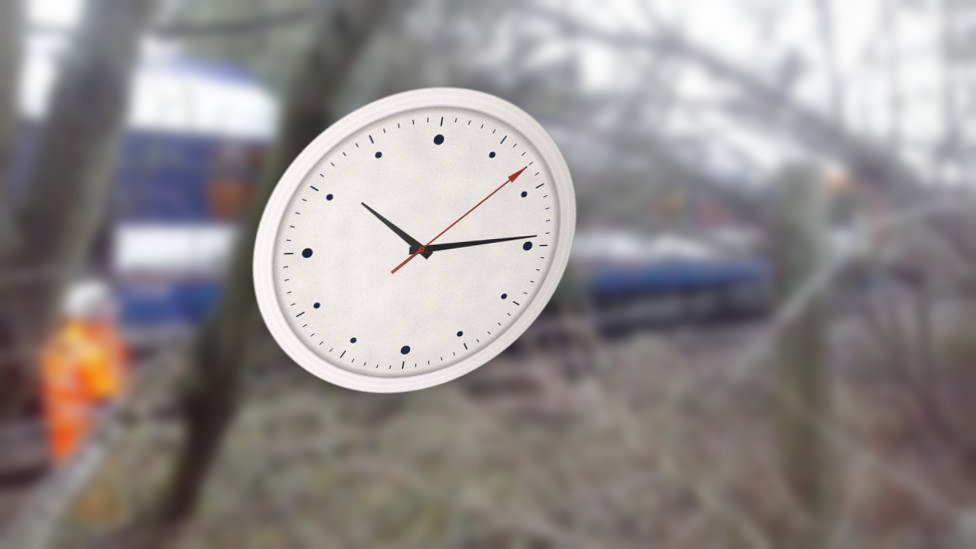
10:14:08
